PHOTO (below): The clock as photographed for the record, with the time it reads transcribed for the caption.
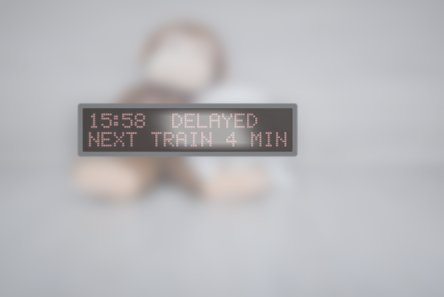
15:58
